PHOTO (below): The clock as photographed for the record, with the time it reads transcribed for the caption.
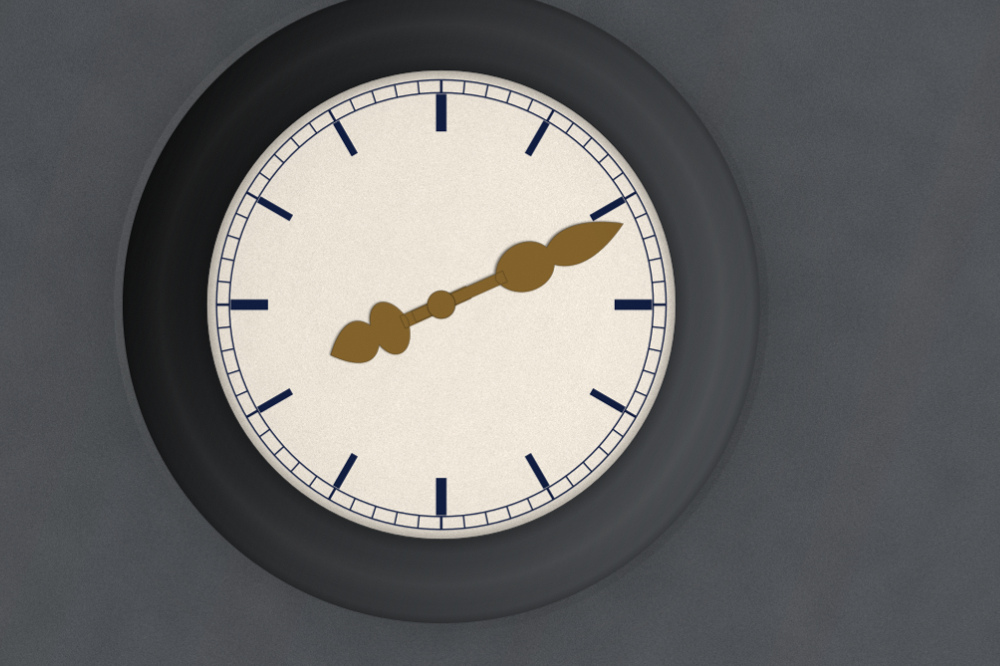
8:11
